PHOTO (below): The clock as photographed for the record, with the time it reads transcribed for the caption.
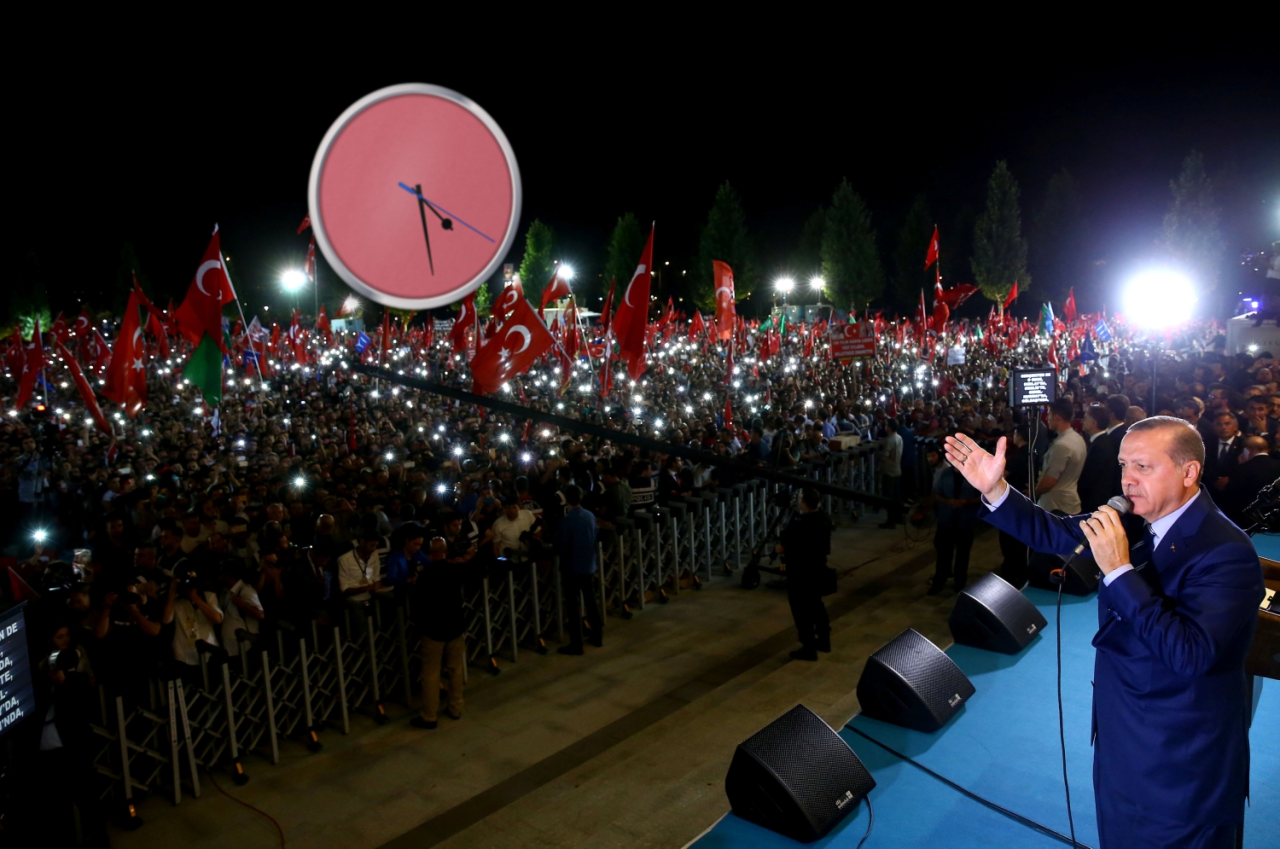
4:28:20
